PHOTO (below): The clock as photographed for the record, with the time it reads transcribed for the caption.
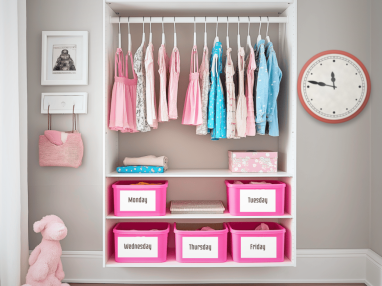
11:47
